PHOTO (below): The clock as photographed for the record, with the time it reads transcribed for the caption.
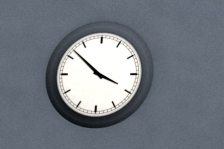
3:52
